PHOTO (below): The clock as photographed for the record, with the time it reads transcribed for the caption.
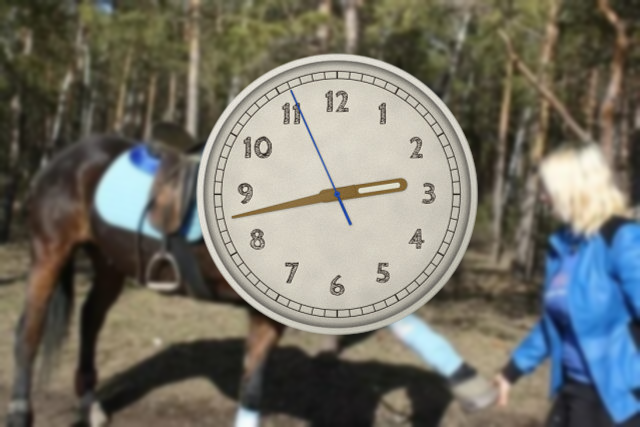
2:42:56
